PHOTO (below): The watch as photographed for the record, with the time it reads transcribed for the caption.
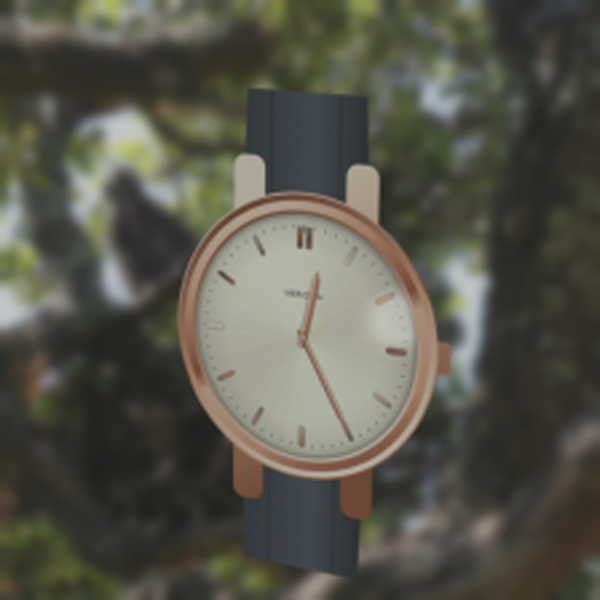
12:25
